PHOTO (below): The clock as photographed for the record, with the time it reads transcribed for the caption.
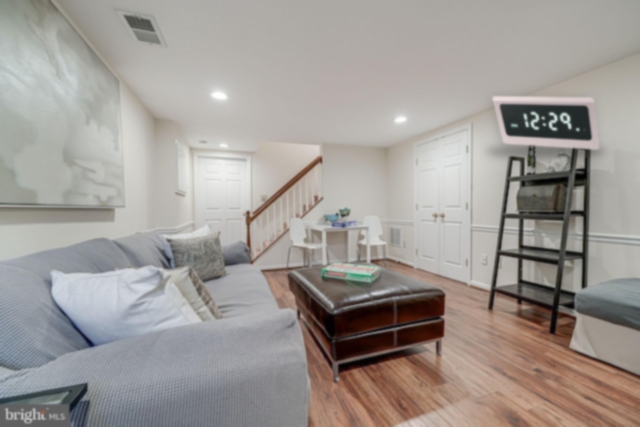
12:29
